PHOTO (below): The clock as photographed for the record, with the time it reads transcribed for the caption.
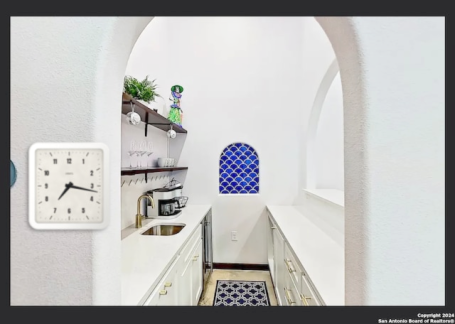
7:17
